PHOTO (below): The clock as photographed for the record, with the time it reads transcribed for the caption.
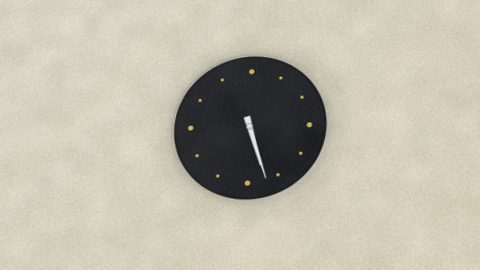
5:27
